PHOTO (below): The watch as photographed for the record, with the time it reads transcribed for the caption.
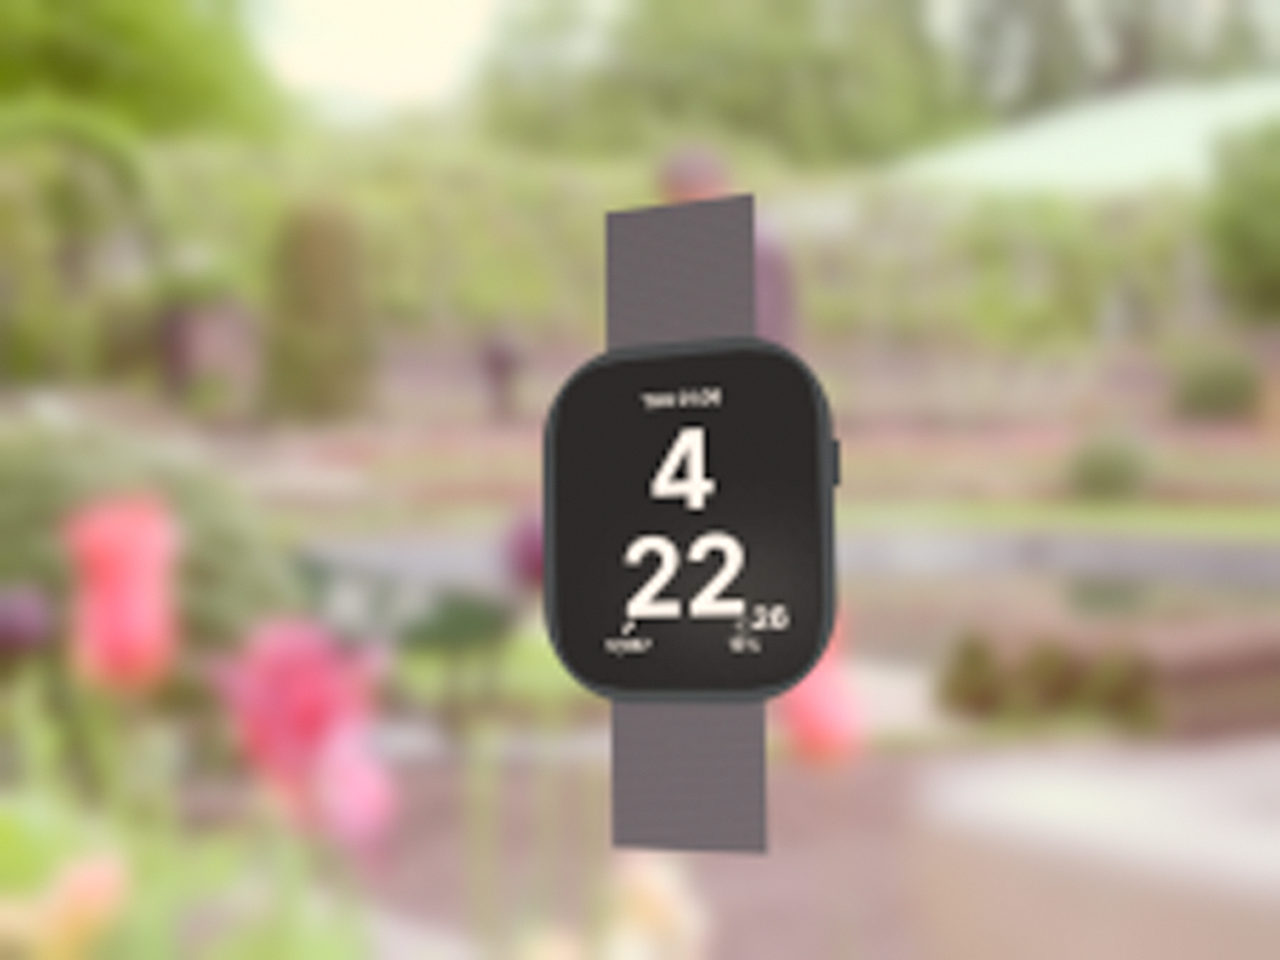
4:22
